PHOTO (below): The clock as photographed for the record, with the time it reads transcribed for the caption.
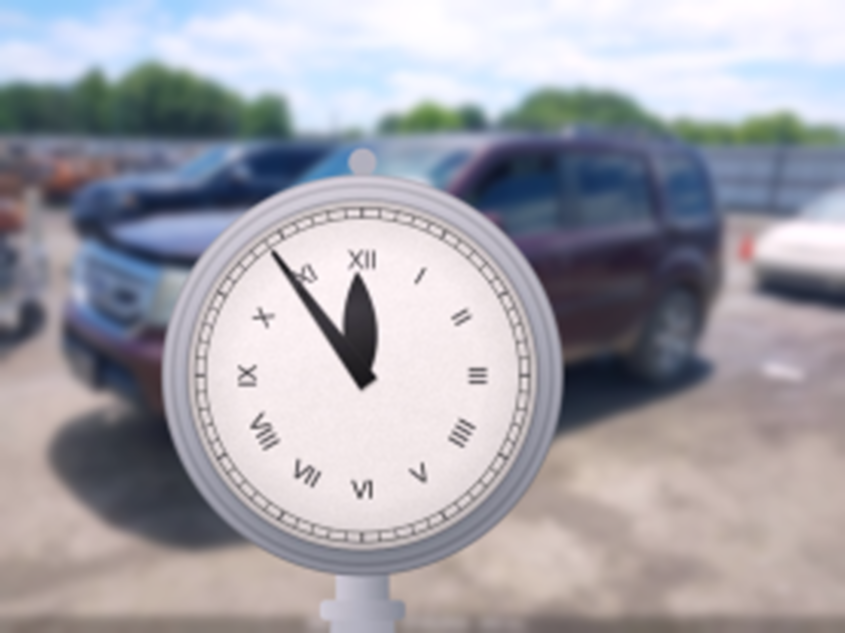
11:54
